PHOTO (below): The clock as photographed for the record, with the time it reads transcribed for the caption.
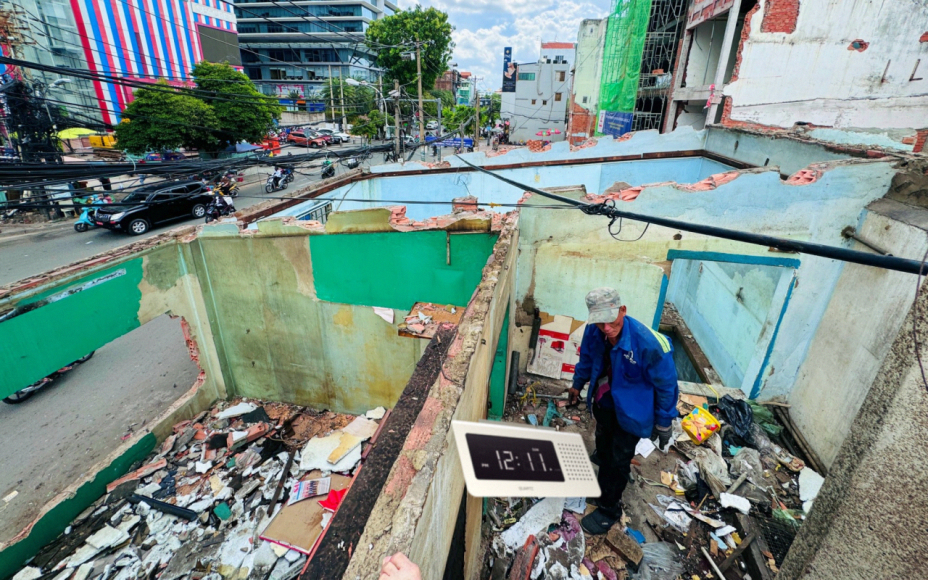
12:11
